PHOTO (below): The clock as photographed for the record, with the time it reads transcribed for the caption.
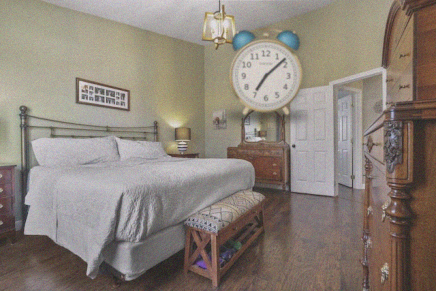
7:08
